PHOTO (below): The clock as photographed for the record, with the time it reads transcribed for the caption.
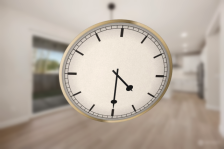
4:30
